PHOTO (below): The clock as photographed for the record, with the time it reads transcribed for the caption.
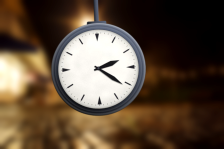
2:21
